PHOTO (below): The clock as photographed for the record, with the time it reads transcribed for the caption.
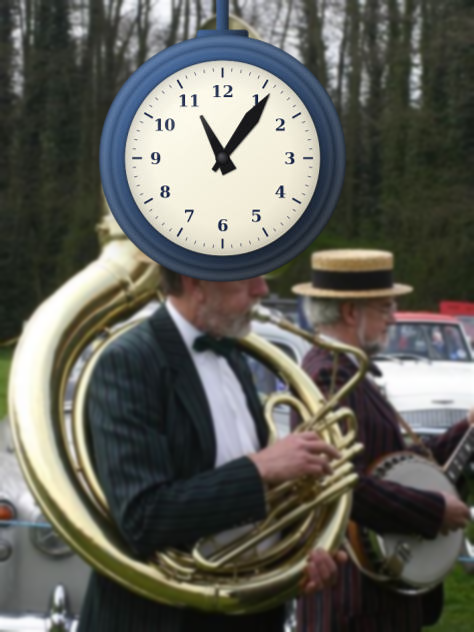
11:06
